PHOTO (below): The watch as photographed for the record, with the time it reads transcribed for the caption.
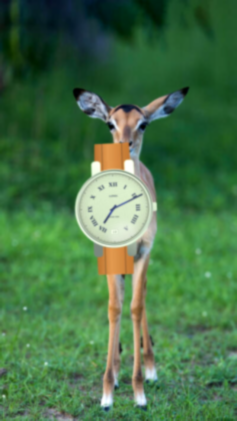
7:11
